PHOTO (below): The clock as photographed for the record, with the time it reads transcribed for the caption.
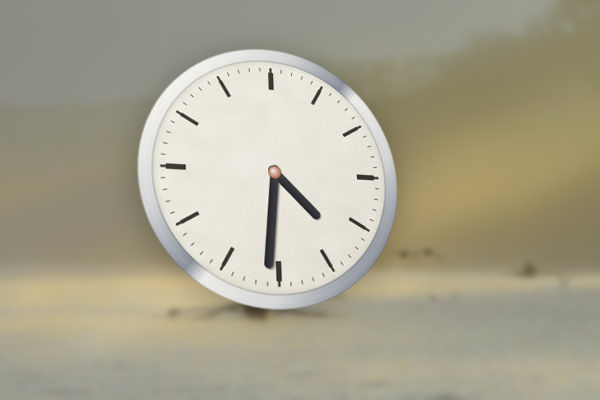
4:31
